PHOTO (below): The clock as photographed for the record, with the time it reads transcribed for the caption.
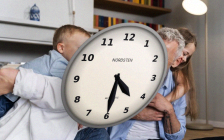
4:30
